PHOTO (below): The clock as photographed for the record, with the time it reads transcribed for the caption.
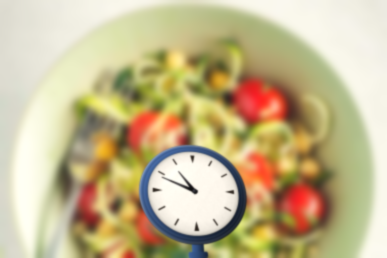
10:49
